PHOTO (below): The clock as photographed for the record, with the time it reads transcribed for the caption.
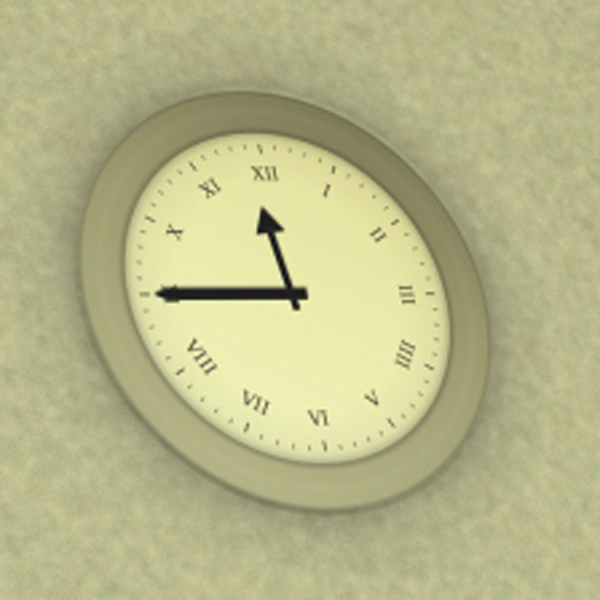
11:45
